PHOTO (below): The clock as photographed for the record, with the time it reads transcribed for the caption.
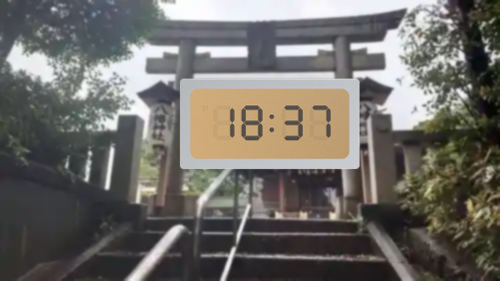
18:37
